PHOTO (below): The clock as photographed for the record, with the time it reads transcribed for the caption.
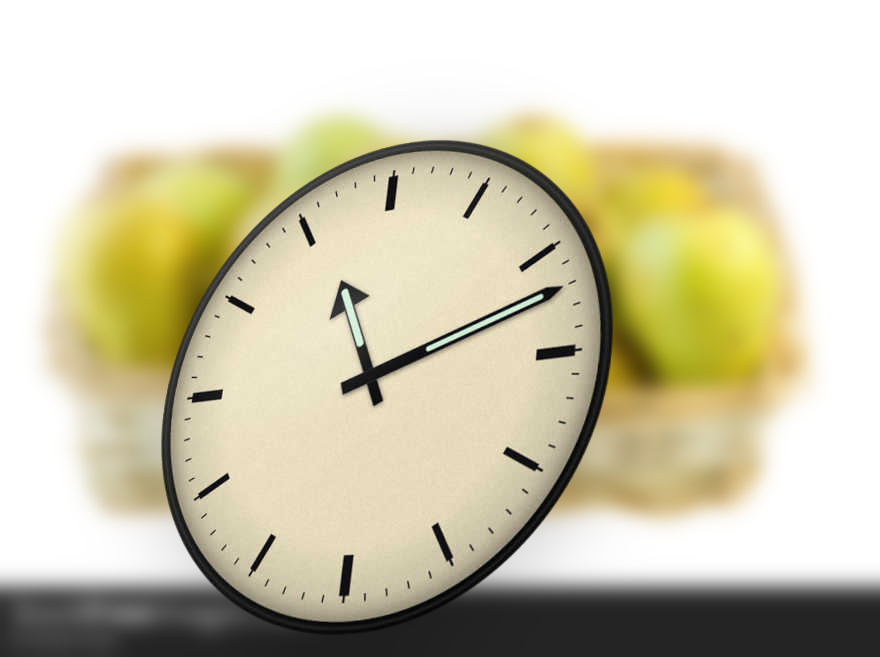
11:12
